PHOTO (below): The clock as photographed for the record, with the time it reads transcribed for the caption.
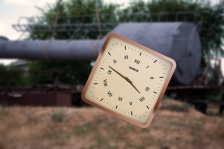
3:47
